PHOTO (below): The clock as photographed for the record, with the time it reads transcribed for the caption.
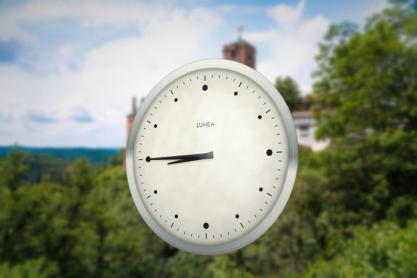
8:45
